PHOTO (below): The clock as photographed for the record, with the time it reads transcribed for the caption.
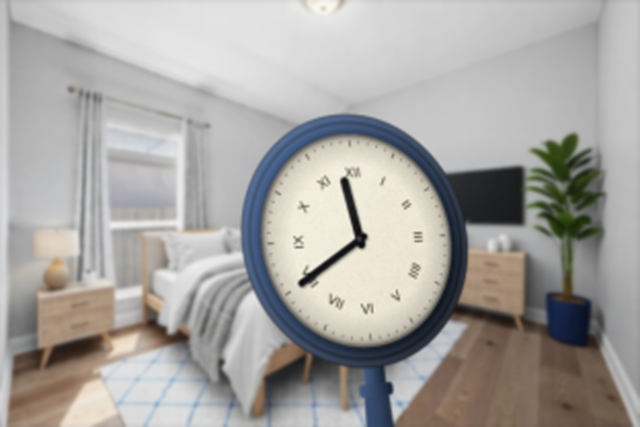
11:40
